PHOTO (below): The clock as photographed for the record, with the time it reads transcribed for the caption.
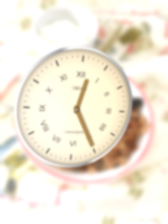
12:25
